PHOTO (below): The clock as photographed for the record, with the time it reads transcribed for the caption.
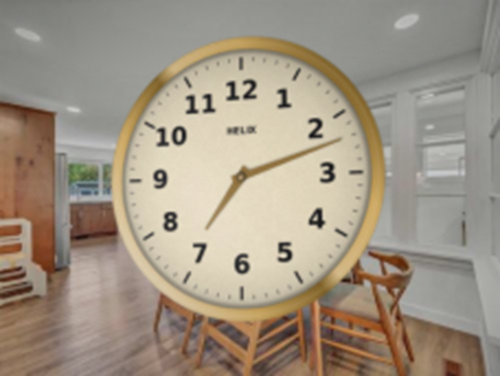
7:12
